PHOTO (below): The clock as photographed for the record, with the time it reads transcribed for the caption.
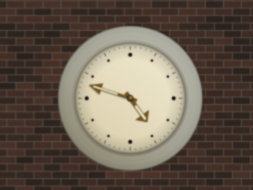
4:48
